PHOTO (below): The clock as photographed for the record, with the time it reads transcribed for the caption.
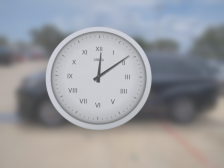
12:09
